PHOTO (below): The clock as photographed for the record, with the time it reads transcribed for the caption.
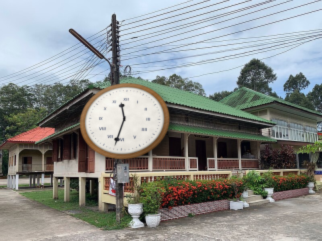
11:32
